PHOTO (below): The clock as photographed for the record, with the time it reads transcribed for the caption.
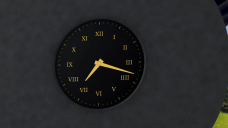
7:18
